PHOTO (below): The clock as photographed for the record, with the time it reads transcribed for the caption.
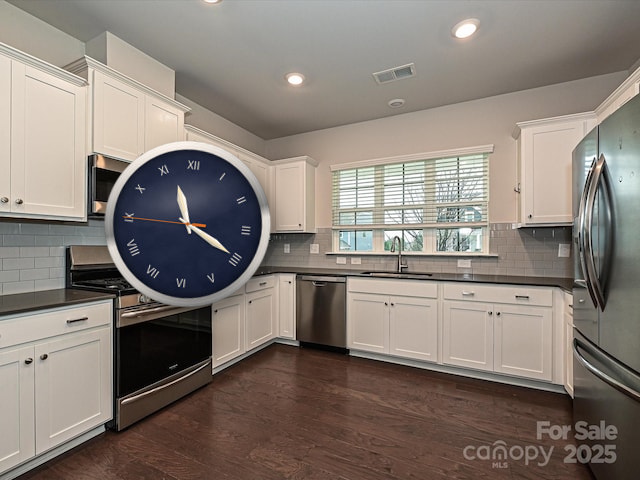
11:19:45
